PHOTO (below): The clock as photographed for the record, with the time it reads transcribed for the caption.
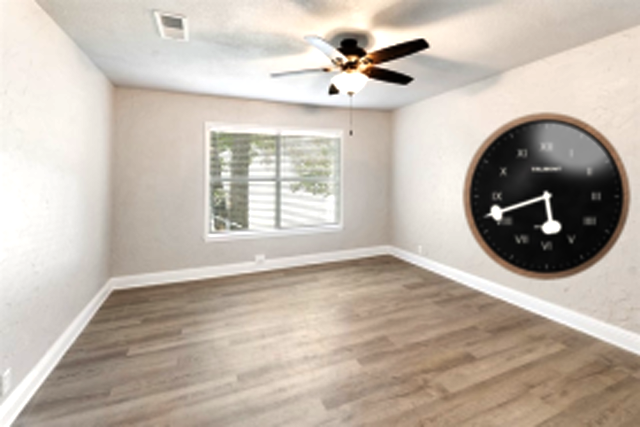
5:42
